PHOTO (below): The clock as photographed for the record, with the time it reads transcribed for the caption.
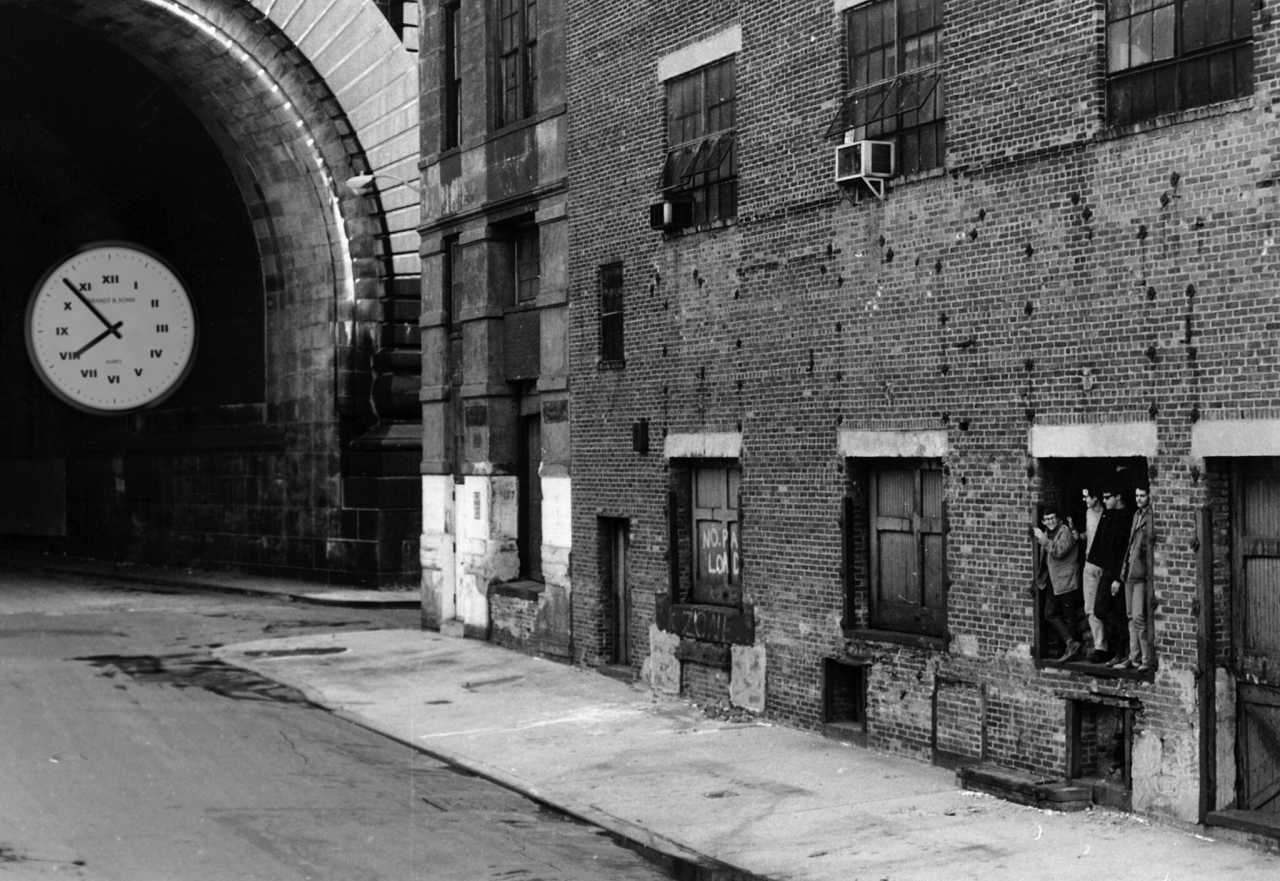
7:53
